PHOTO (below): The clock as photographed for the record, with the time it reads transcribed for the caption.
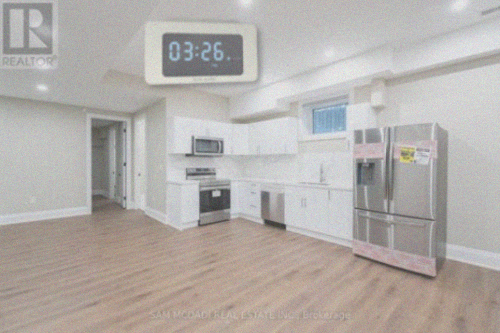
3:26
